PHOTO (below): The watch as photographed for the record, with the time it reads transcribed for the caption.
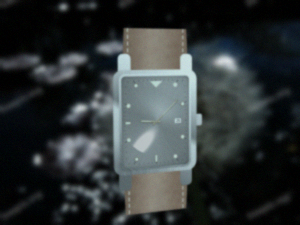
9:08
